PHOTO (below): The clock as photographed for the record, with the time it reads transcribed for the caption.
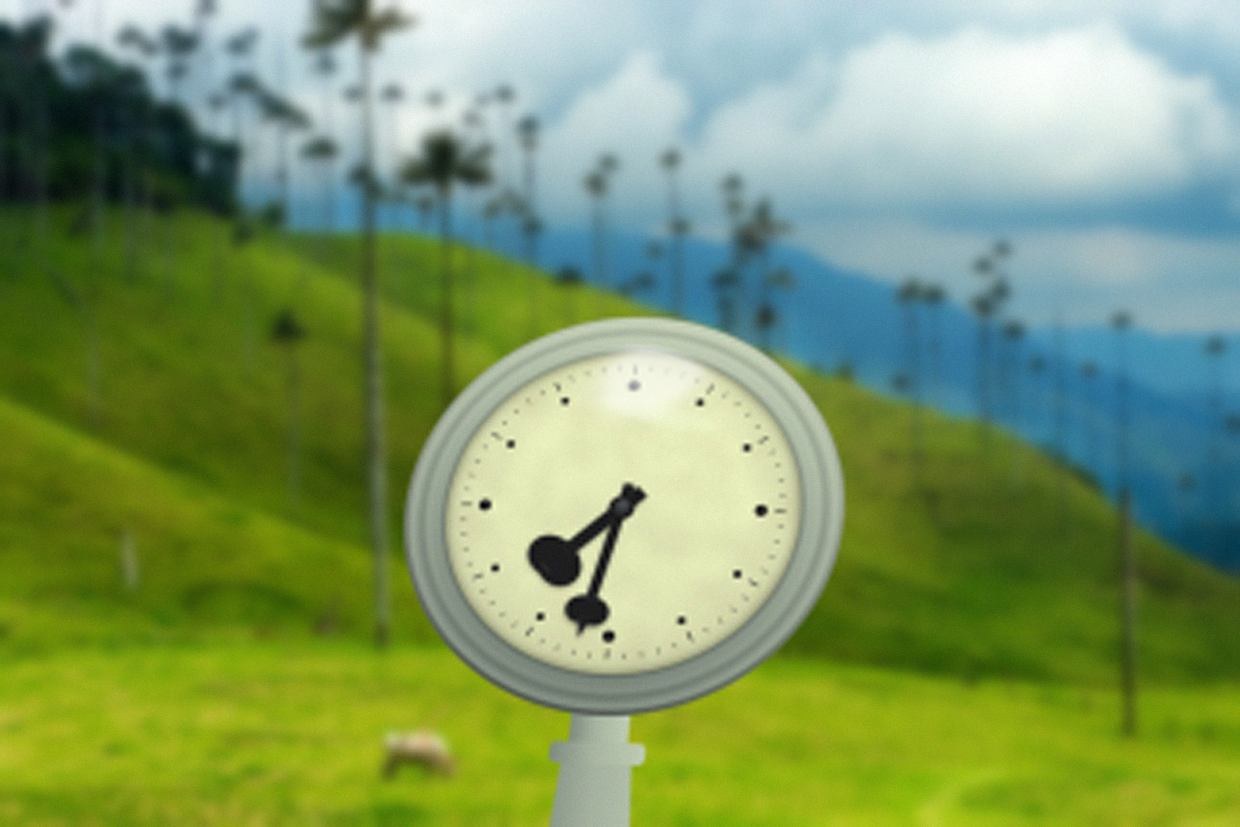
7:32
